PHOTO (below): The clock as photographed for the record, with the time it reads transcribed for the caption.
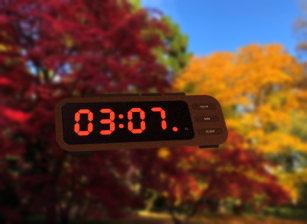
3:07
